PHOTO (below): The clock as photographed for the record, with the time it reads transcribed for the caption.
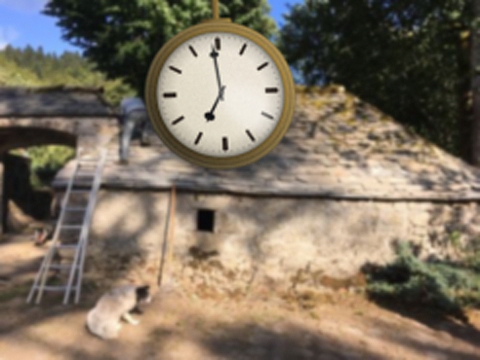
6:59
